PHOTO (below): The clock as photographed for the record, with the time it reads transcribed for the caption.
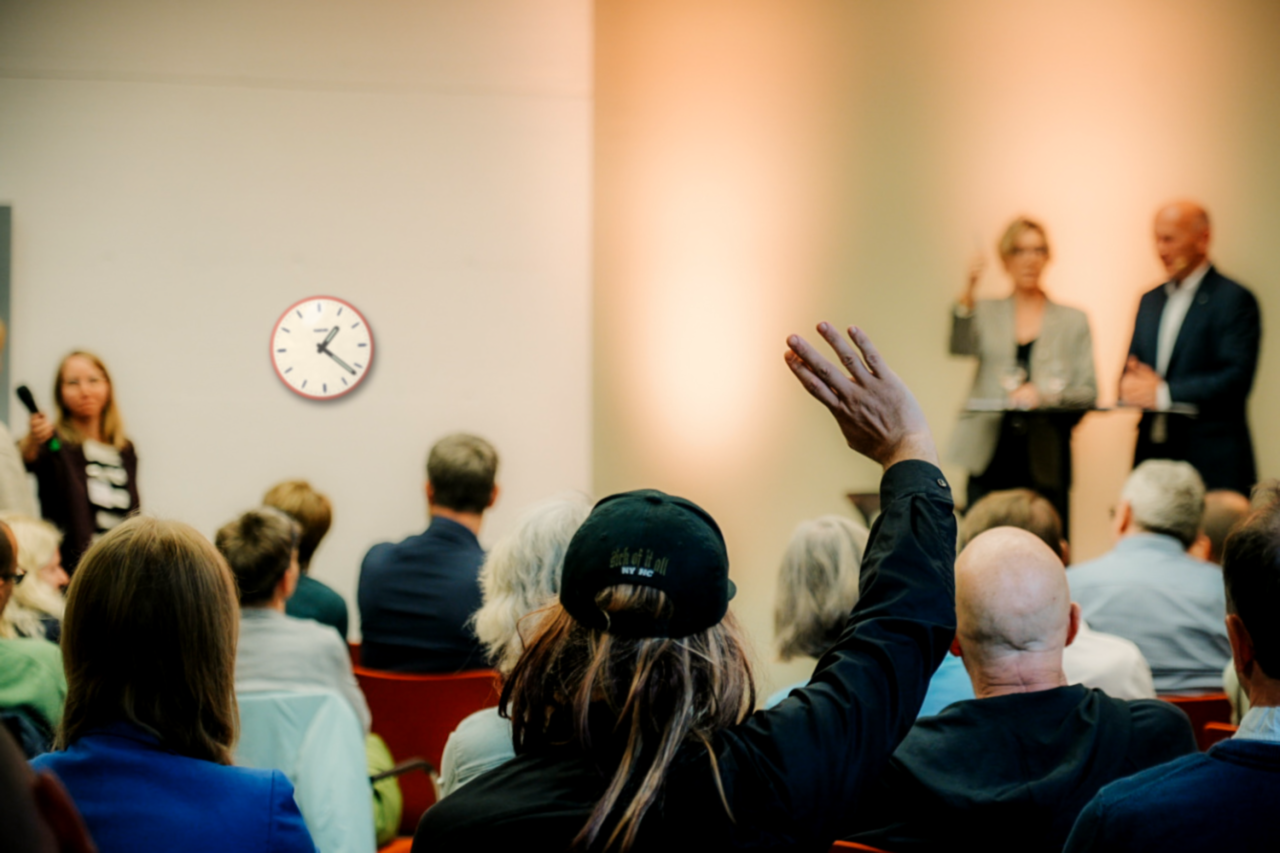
1:22
